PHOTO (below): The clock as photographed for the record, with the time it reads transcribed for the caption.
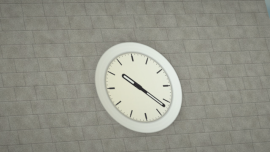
10:22
